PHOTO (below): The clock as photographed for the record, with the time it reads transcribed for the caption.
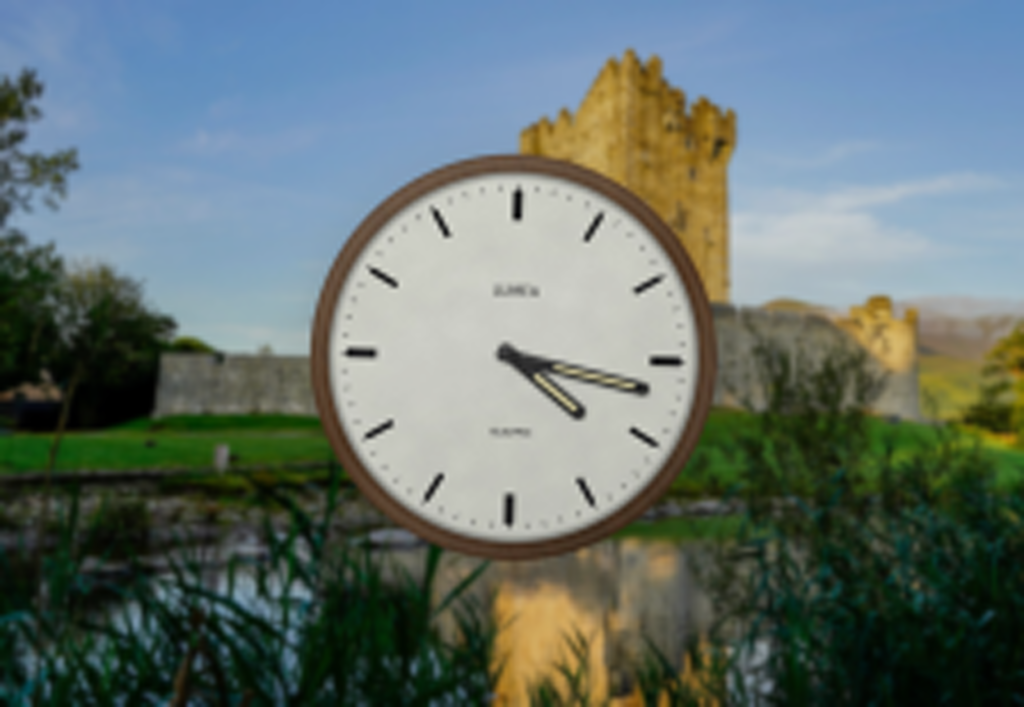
4:17
